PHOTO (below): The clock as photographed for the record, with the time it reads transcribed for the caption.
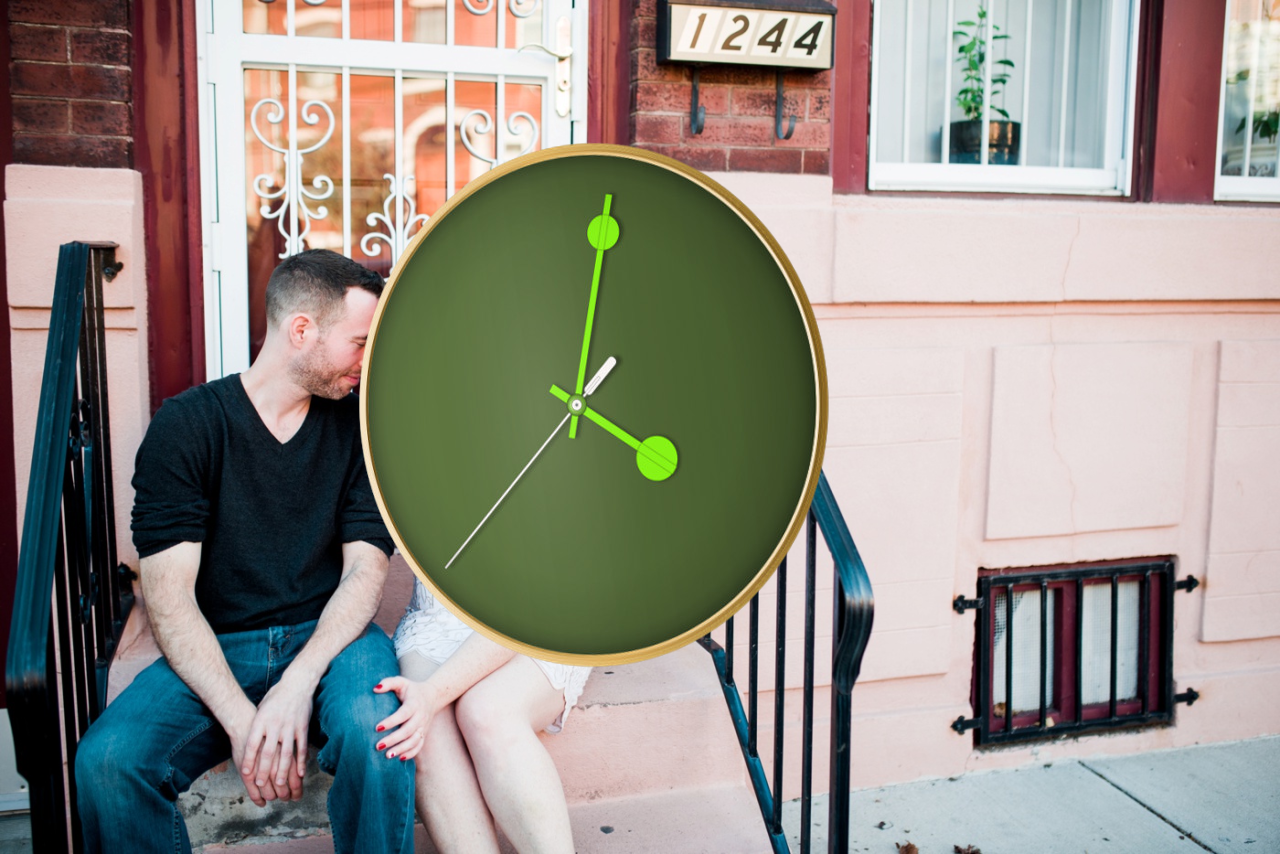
4:01:37
